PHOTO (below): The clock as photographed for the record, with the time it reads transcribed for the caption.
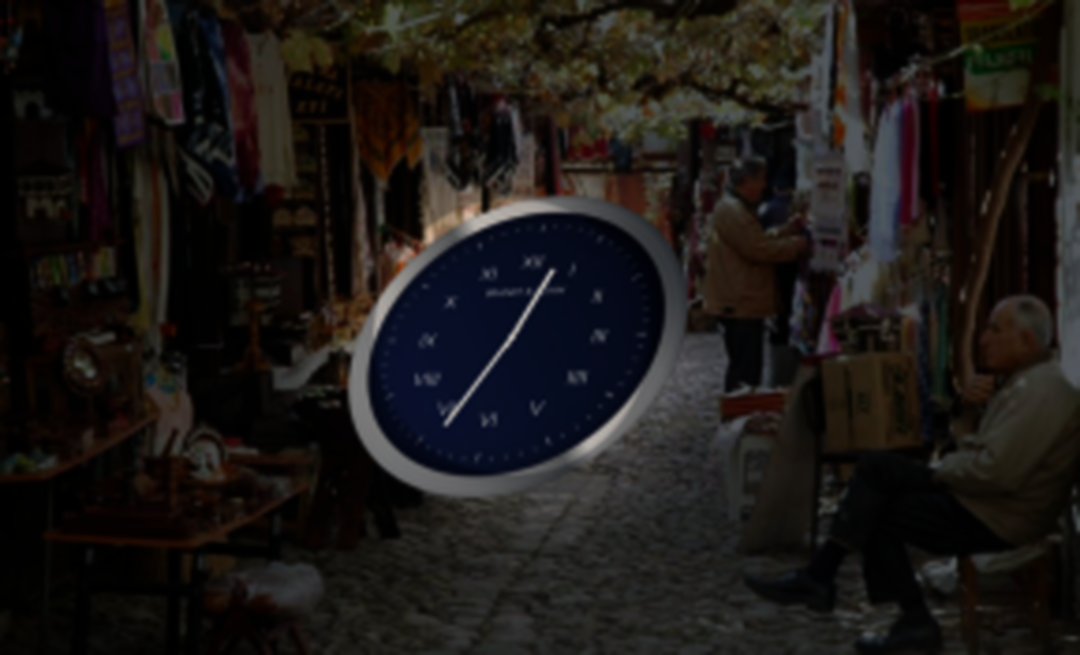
12:34
